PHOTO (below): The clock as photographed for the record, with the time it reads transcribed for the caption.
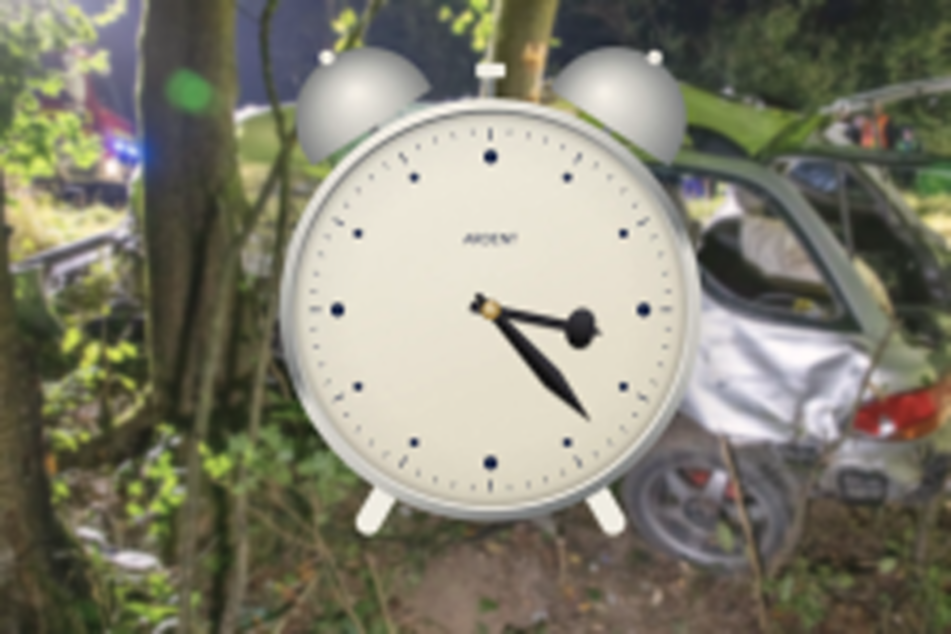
3:23
